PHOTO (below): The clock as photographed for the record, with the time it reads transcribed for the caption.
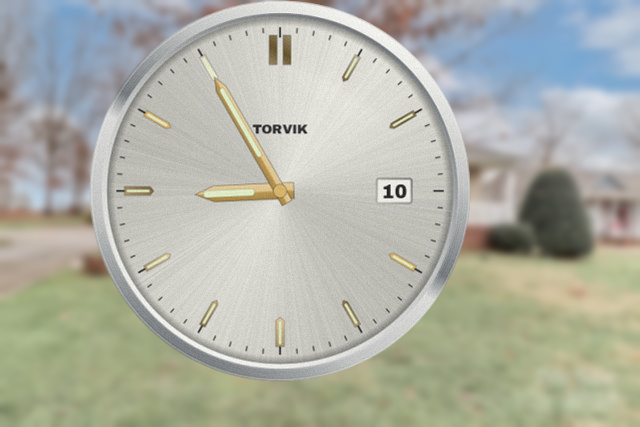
8:55
